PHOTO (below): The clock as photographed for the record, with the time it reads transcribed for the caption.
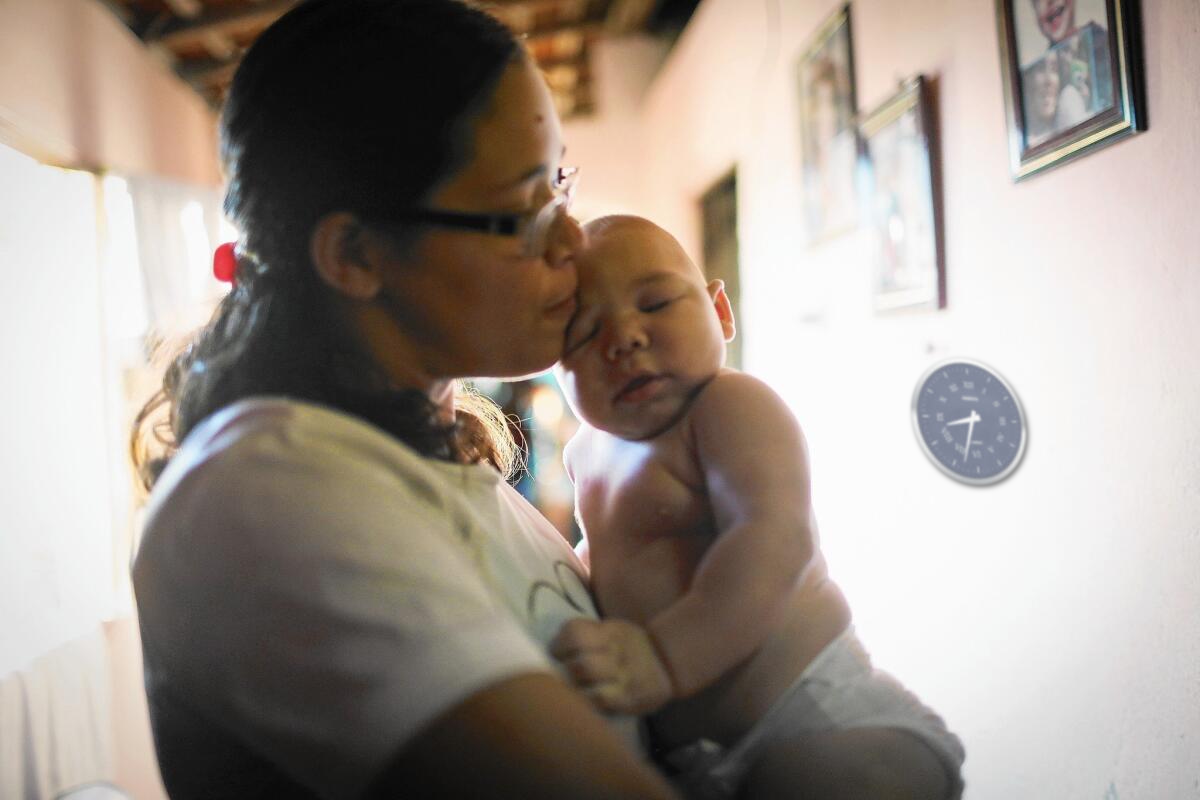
8:33
